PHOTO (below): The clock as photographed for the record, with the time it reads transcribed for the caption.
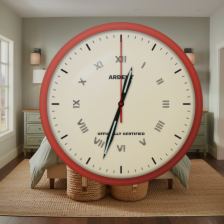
12:33:00
